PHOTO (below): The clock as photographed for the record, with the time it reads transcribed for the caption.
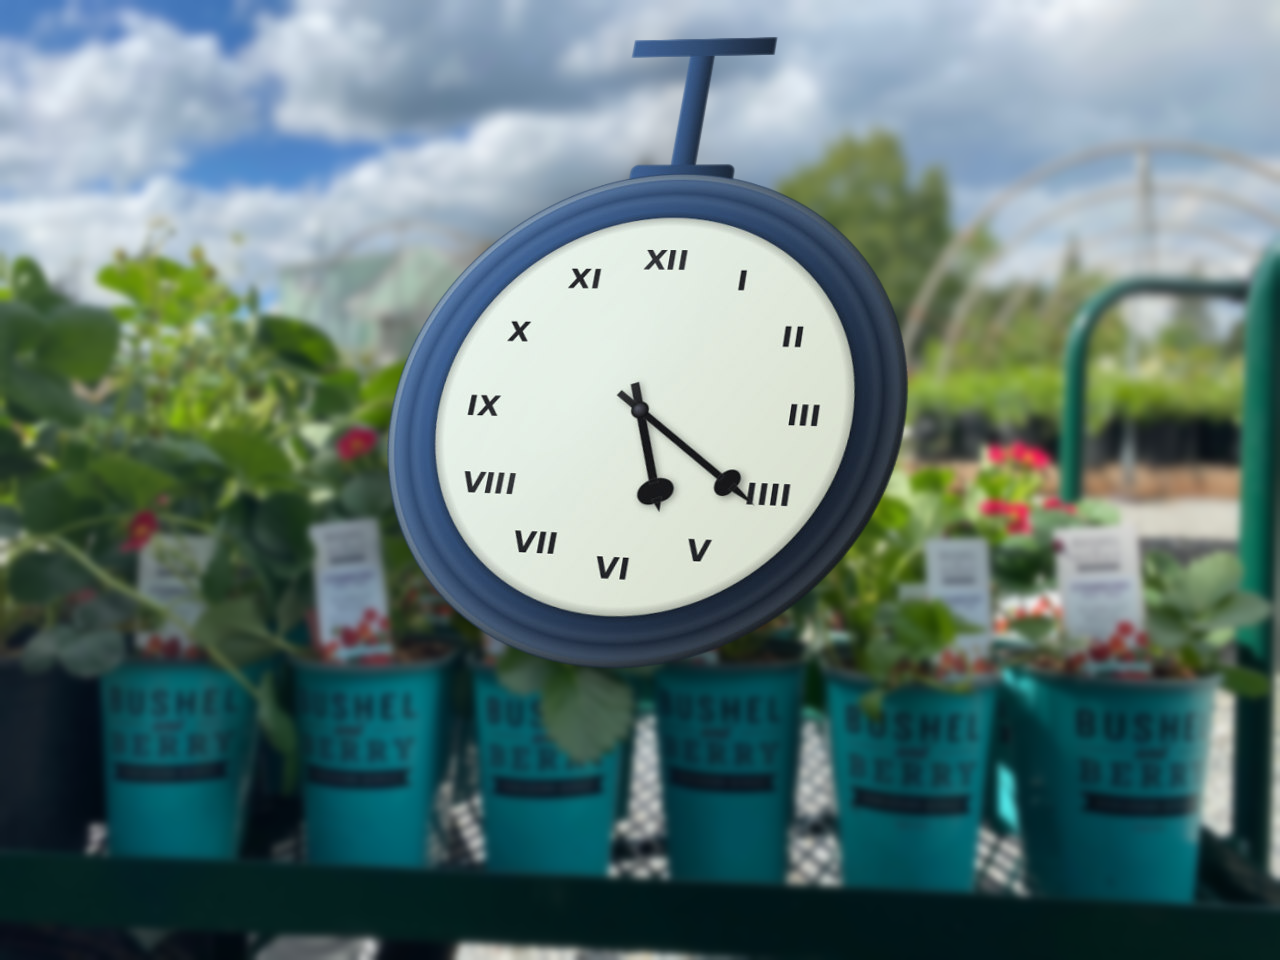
5:21
